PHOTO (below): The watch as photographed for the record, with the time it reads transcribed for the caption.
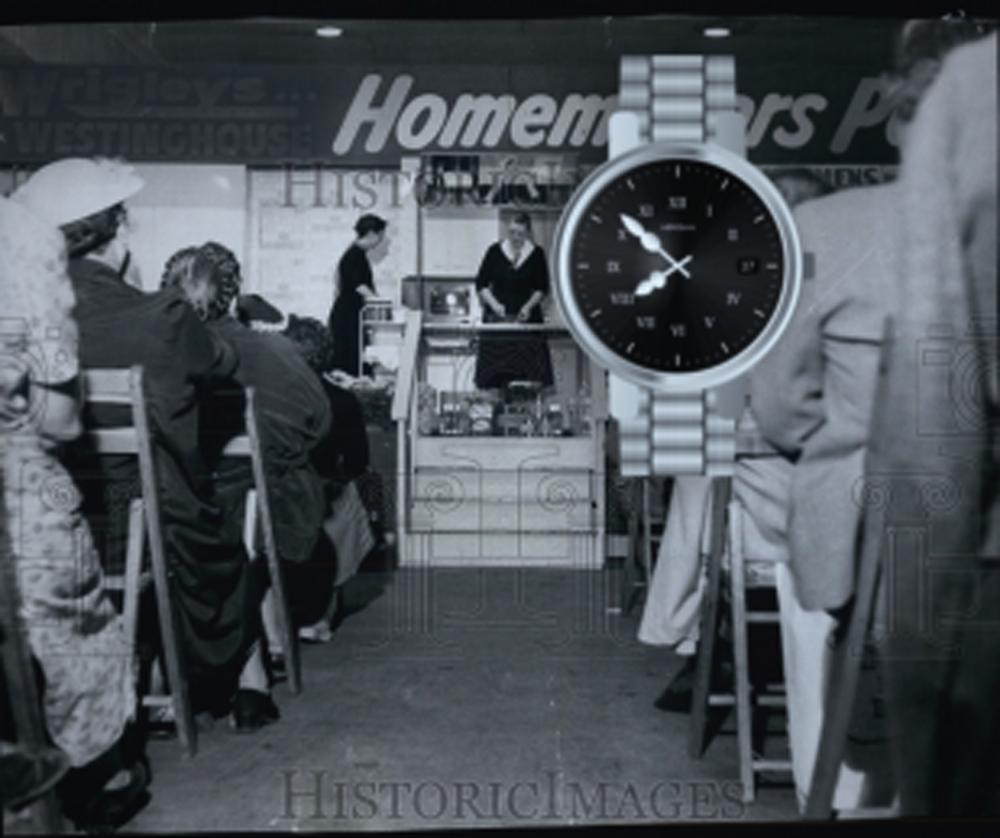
7:52
